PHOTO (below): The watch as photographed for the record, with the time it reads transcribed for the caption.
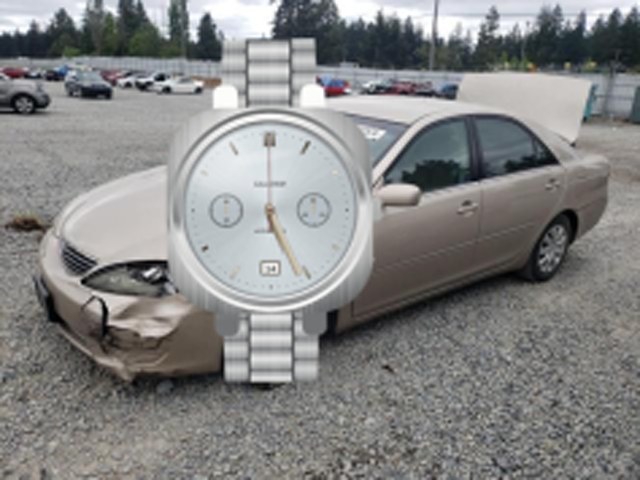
5:26
